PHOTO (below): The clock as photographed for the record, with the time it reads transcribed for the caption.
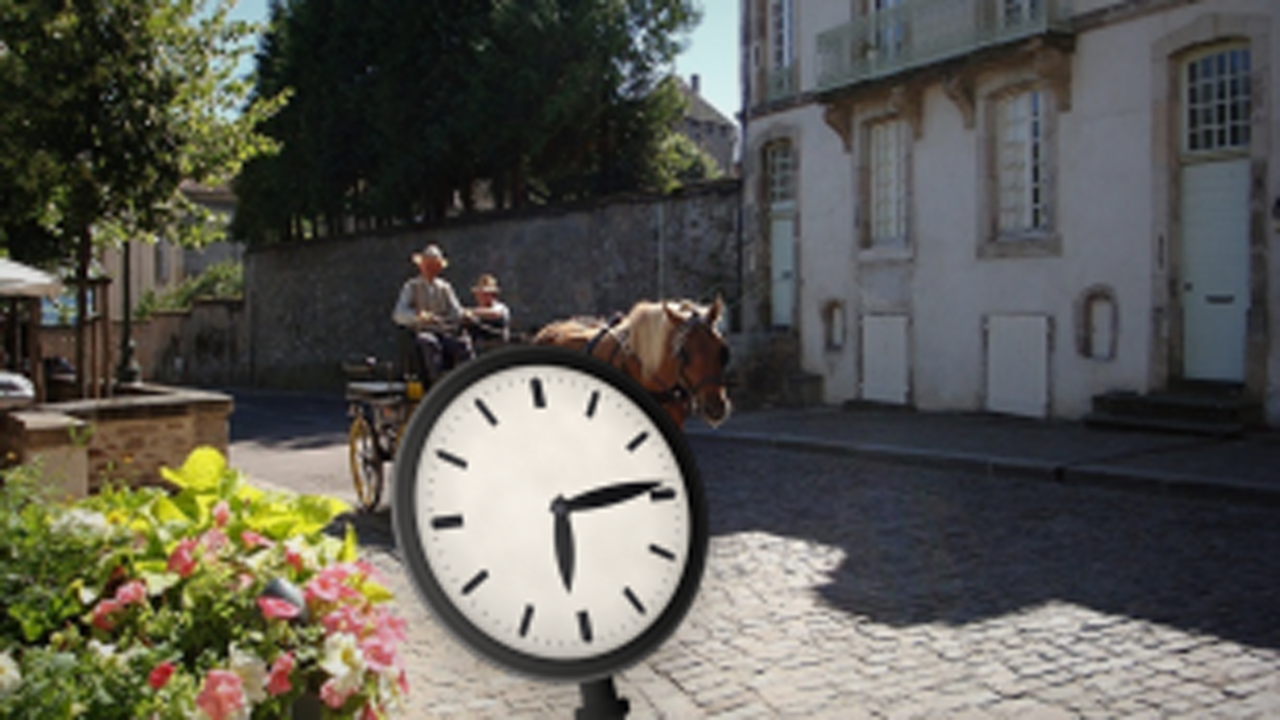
6:14
